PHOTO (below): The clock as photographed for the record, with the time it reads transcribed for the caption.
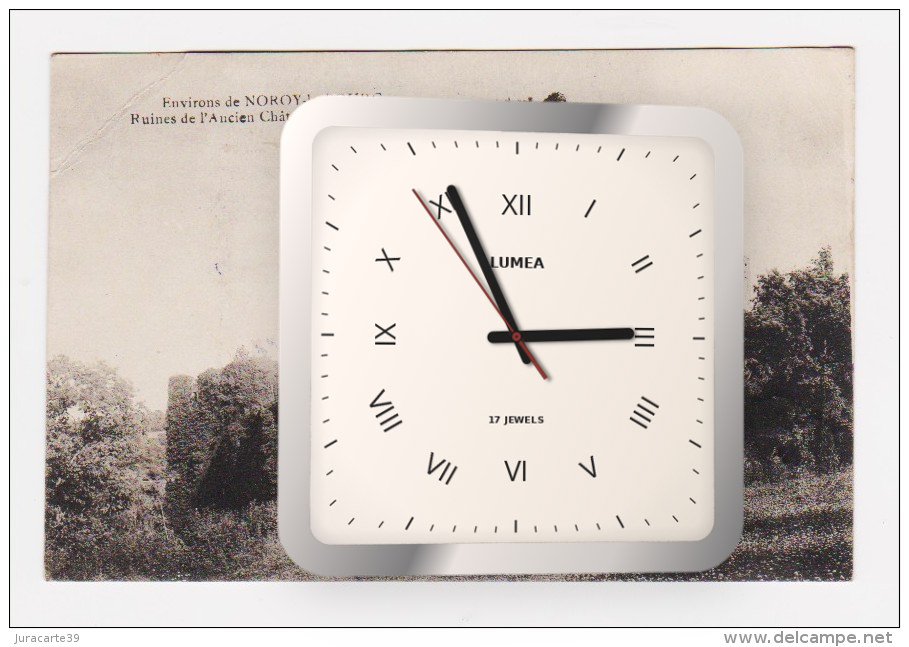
2:55:54
